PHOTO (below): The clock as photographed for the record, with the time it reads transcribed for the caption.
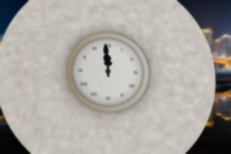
11:59
